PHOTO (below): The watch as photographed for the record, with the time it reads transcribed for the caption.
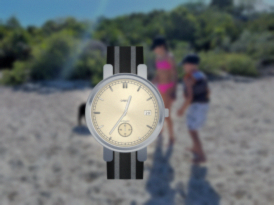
12:36
